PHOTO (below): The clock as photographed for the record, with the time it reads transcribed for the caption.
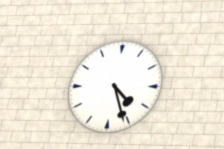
4:26
